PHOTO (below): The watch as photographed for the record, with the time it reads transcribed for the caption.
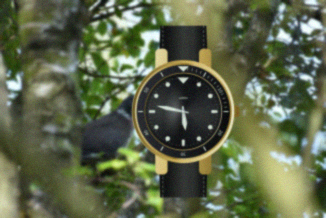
5:47
